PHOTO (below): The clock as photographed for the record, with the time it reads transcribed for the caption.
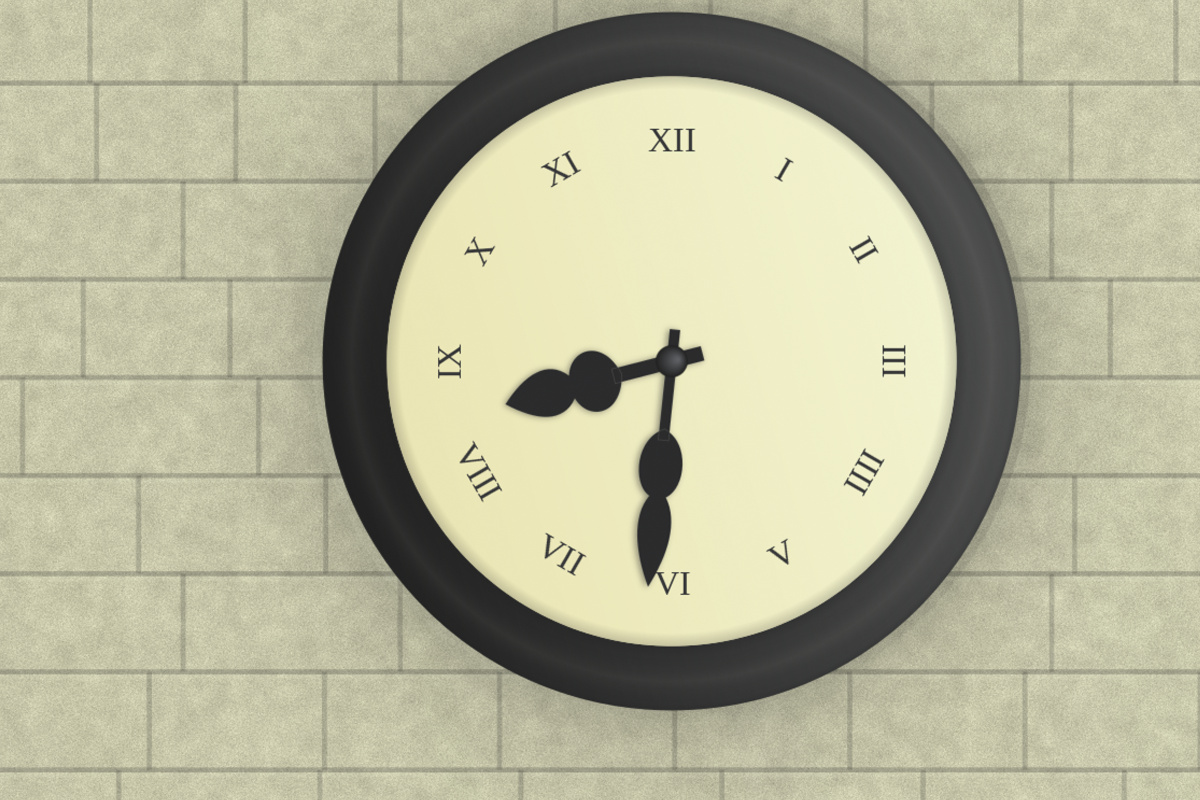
8:31
